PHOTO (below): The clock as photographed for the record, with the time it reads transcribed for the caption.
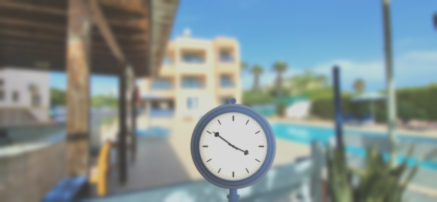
3:51
